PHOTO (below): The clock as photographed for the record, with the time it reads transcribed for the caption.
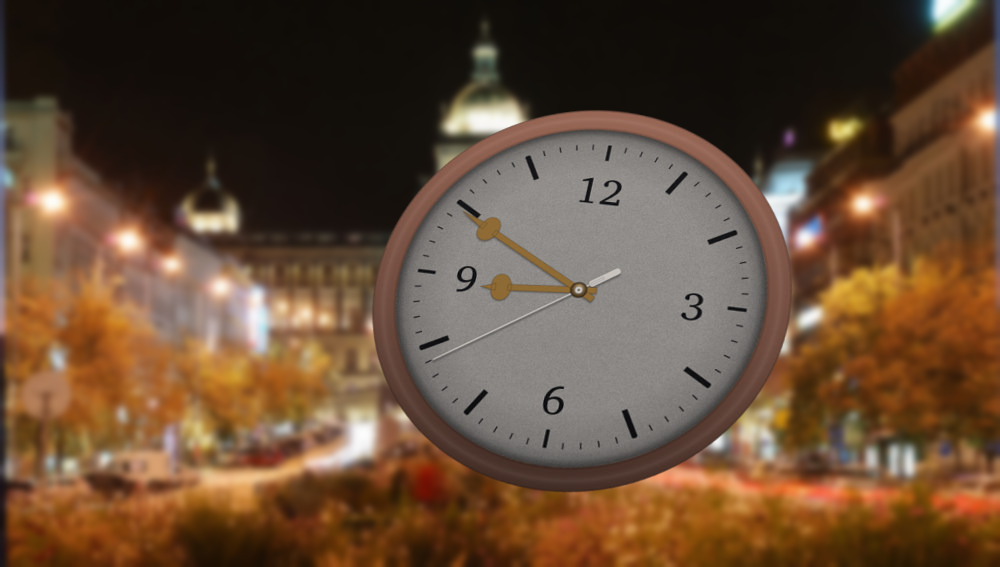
8:49:39
